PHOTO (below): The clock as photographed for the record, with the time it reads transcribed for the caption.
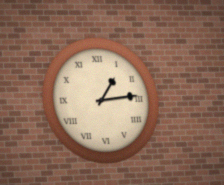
1:14
